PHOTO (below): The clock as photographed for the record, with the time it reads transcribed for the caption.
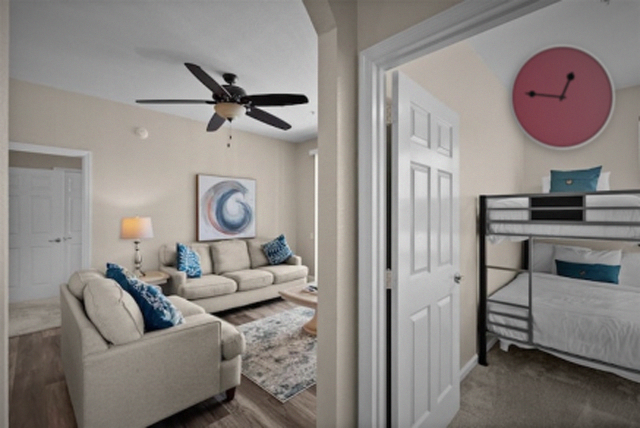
12:46
